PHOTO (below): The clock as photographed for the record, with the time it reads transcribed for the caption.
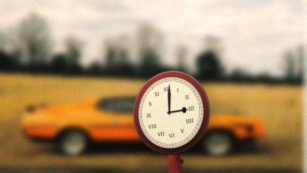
3:01
